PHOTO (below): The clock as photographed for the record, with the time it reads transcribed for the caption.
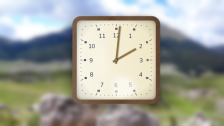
2:01
